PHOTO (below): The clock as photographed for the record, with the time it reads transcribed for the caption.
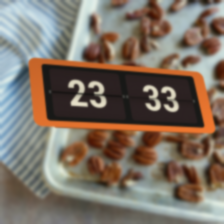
23:33
